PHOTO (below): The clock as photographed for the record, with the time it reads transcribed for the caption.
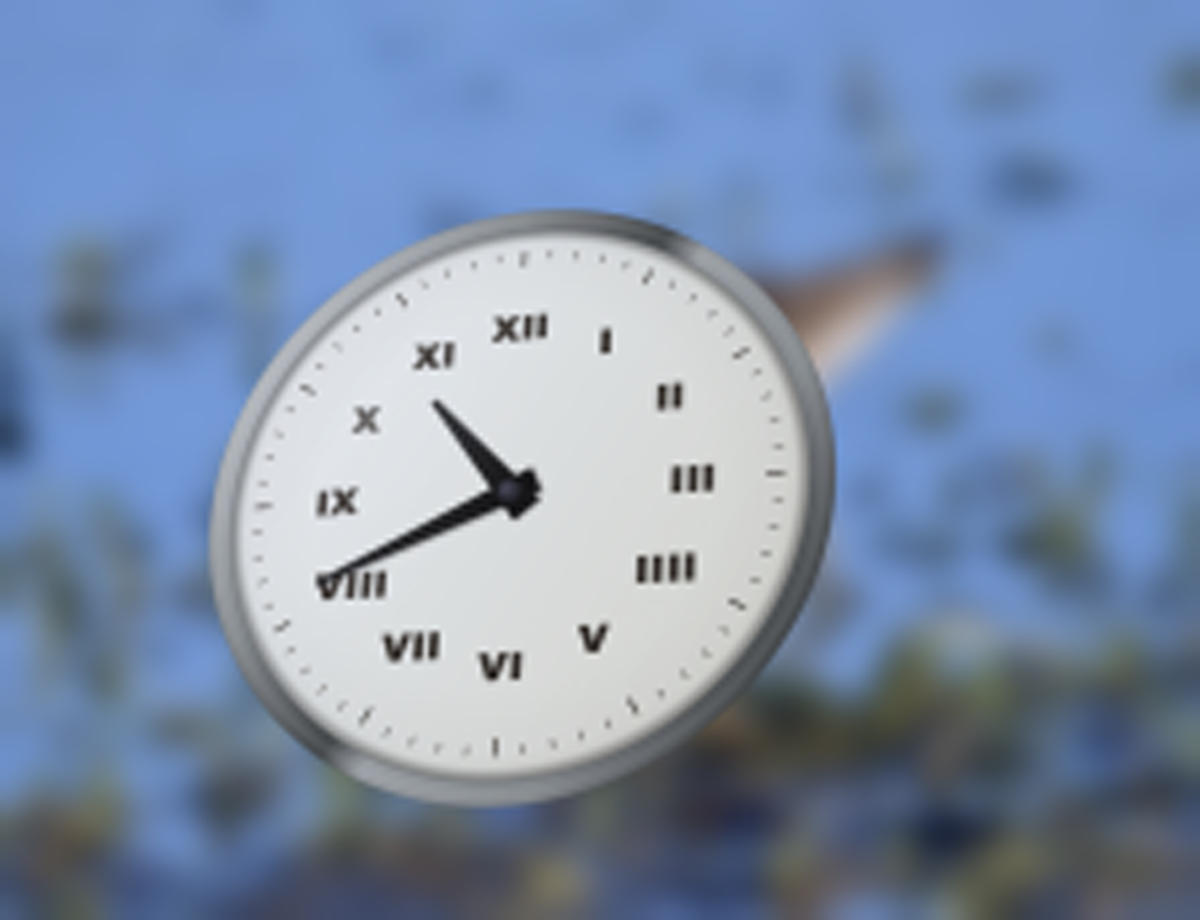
10:41
